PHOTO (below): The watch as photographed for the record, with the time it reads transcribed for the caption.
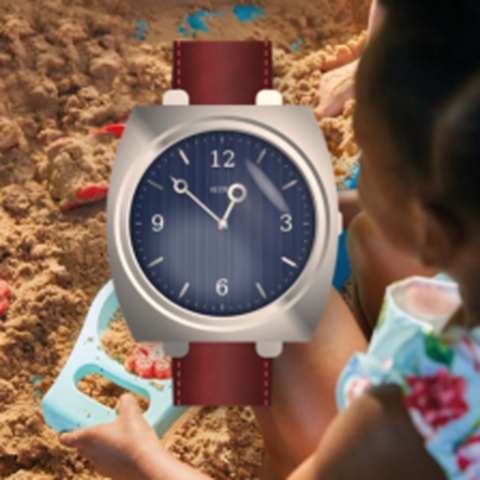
12:52
